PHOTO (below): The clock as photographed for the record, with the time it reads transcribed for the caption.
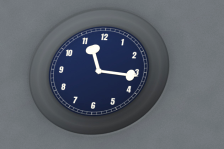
11:16
